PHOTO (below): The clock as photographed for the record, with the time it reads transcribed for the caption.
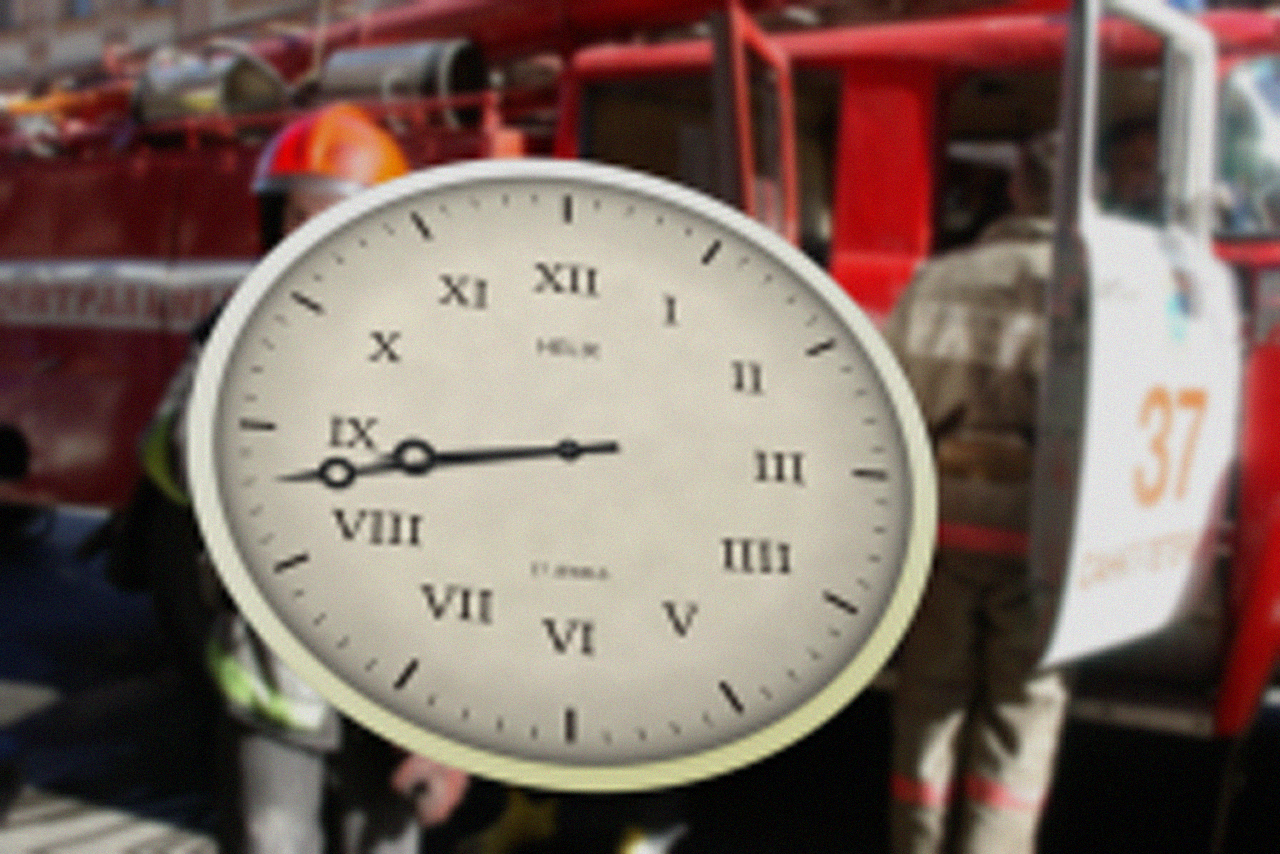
8:43
